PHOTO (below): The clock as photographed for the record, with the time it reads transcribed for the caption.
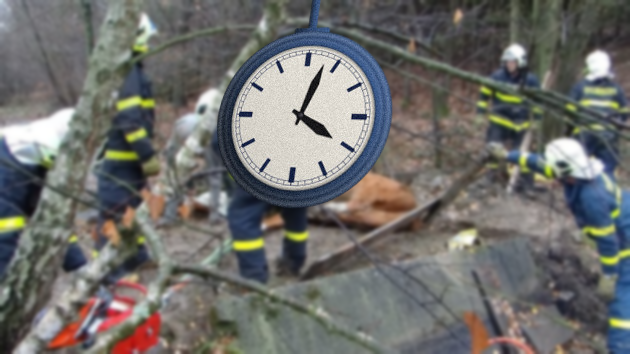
4:03
